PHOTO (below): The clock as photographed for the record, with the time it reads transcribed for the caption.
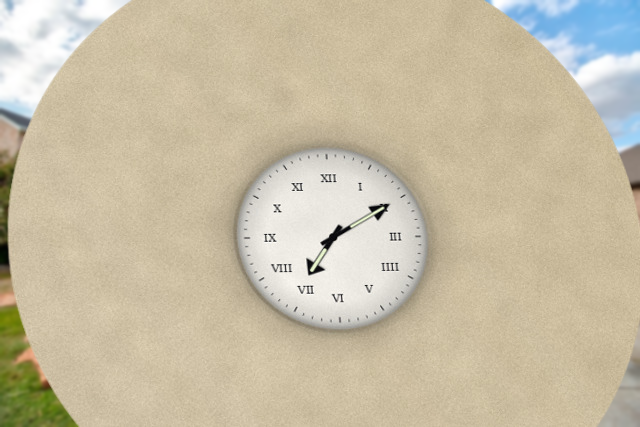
7:10
